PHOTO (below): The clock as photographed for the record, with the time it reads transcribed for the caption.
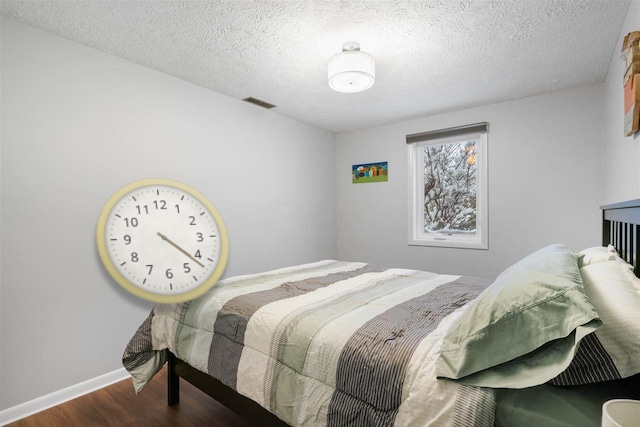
4:22
